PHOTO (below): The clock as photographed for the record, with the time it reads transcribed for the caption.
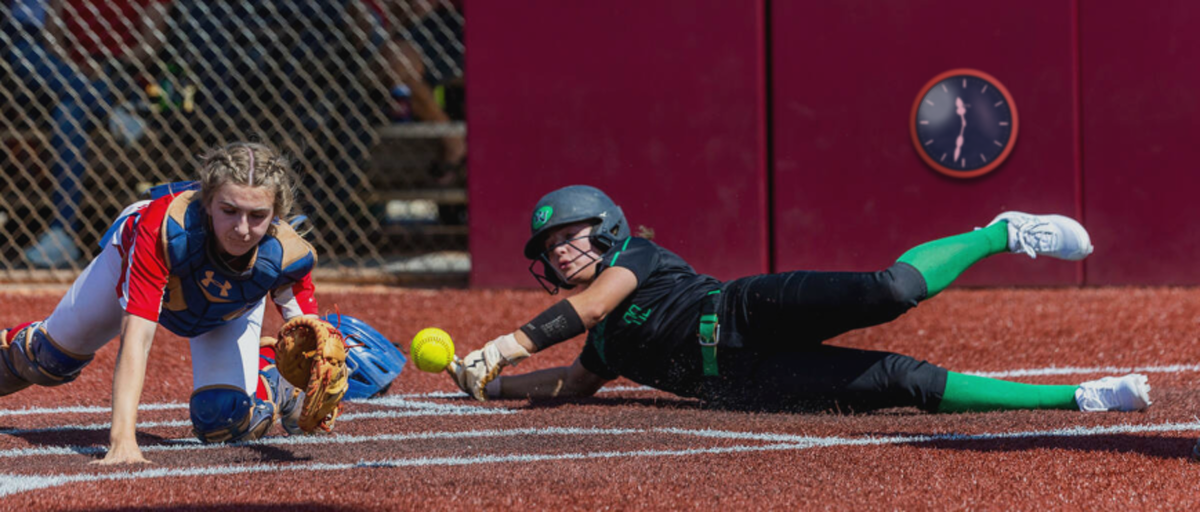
11:32
